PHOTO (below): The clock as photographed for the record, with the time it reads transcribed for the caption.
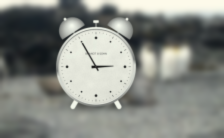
2:55
